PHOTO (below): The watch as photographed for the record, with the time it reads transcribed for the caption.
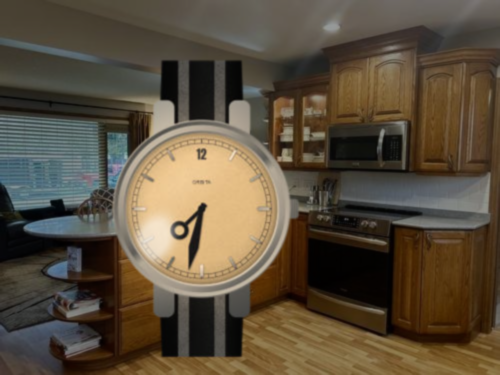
7:32
